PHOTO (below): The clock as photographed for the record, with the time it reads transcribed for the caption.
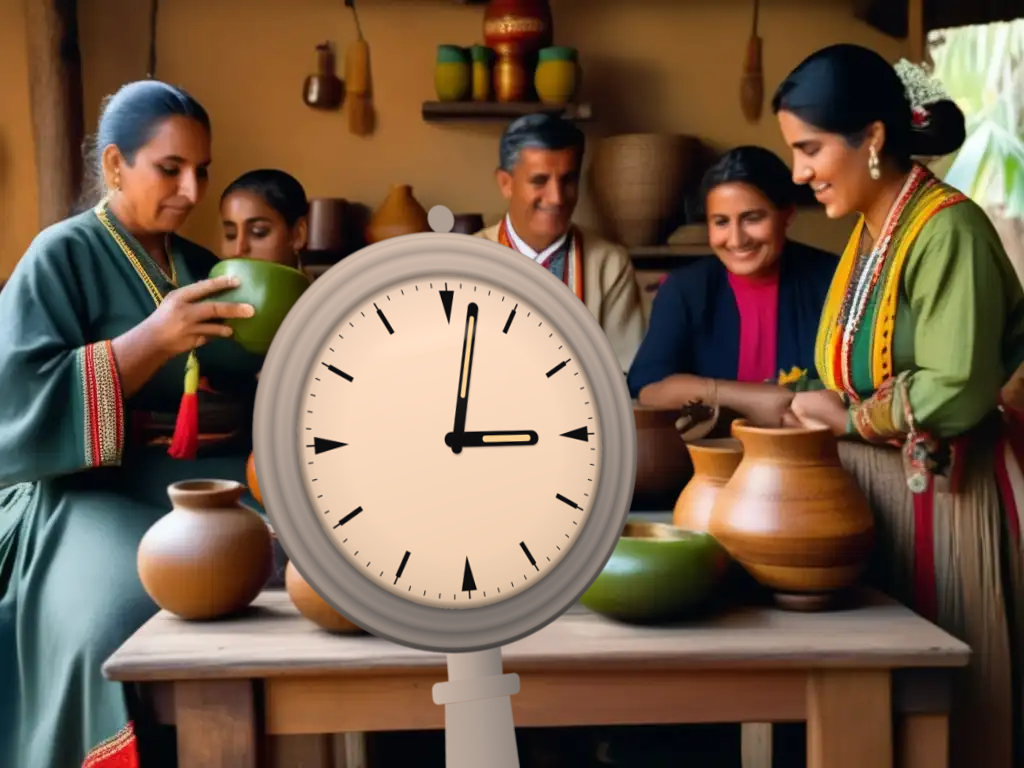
3:02
